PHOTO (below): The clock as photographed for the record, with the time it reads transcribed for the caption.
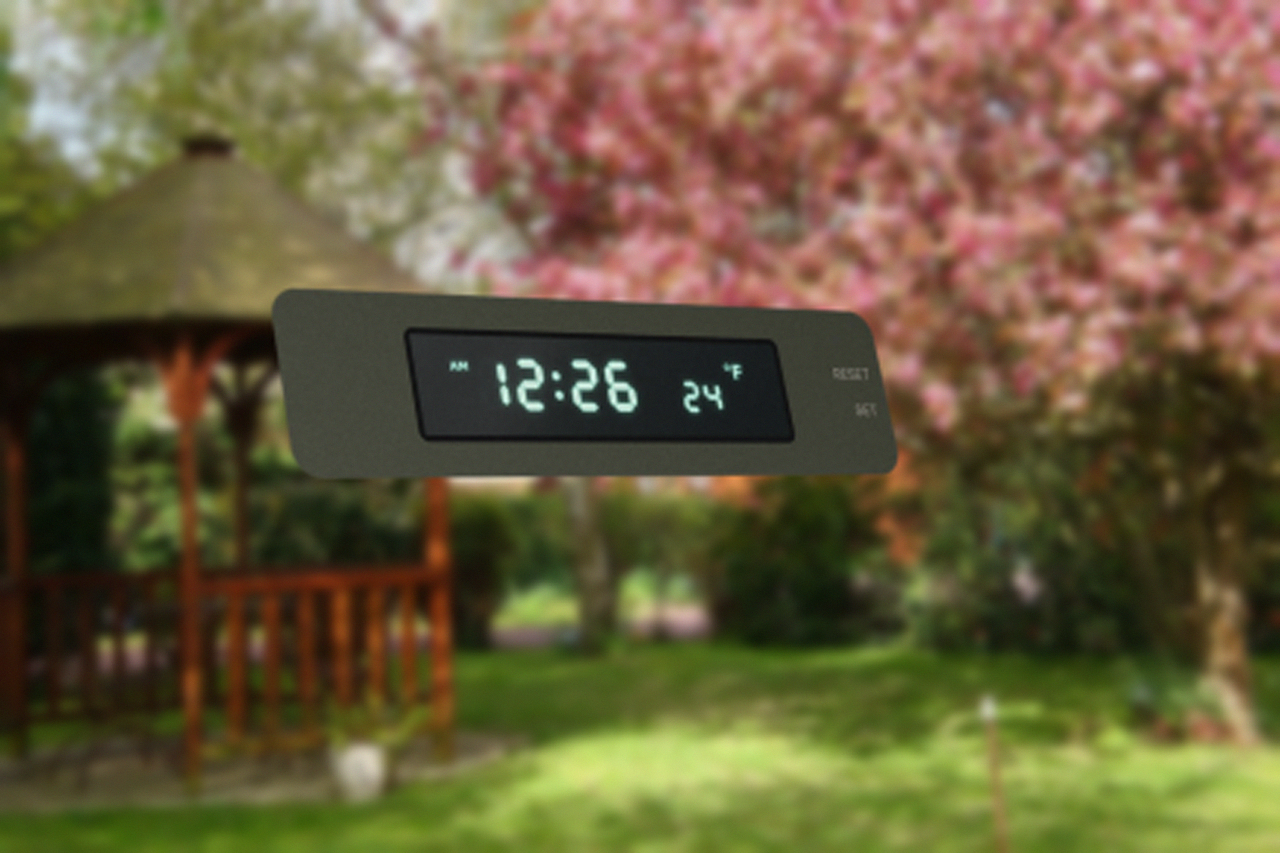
12:26
